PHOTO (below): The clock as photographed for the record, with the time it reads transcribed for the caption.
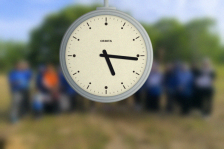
5:16
